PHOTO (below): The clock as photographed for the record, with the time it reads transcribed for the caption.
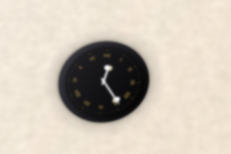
12:24
